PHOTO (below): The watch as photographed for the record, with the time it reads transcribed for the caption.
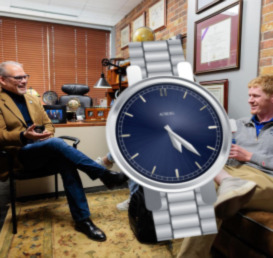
5:23
